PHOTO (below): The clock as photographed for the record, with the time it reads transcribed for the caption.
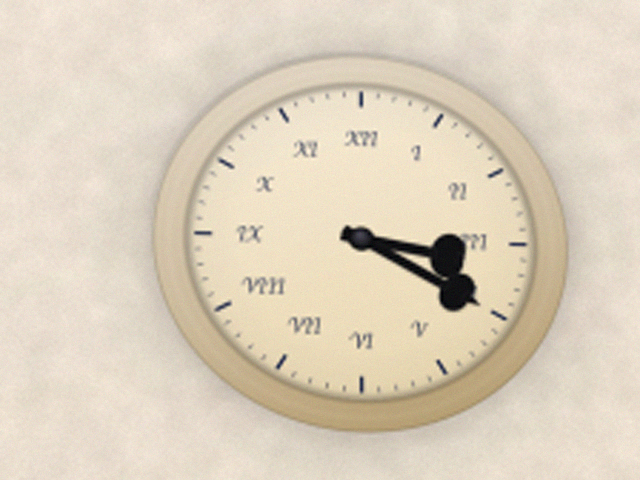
3:20
